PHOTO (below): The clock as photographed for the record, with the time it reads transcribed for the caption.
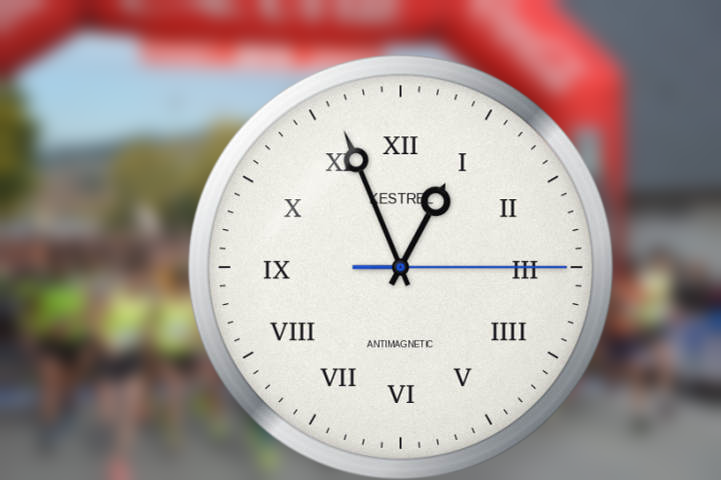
12:56:15
